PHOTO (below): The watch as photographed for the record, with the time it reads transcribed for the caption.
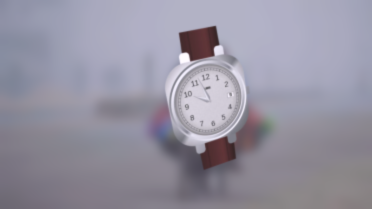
9:57
